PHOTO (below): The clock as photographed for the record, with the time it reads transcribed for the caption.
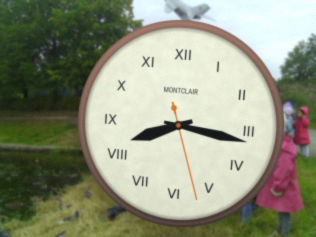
8:16:27
